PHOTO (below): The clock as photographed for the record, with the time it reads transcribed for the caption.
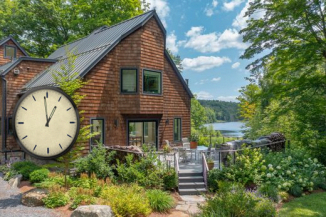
12:59
